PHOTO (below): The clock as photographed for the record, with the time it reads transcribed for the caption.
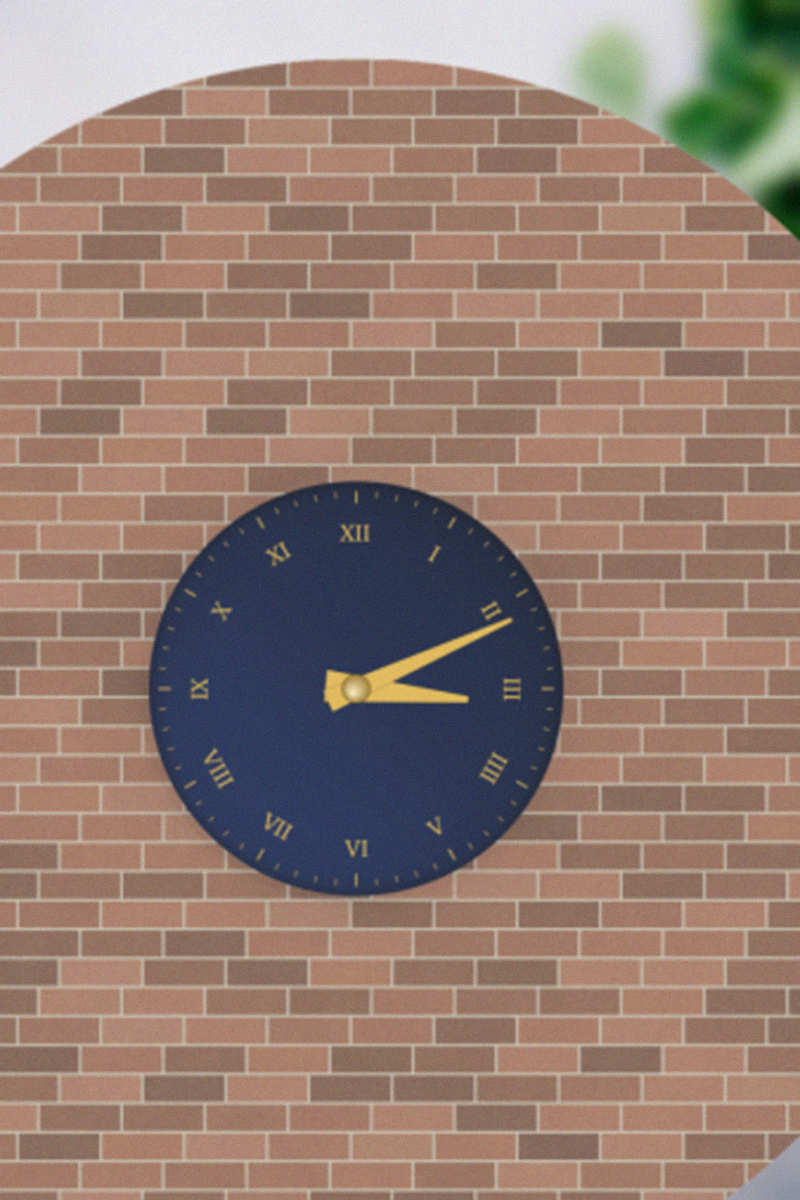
3:11
